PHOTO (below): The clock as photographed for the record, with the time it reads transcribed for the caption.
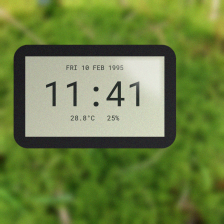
11:41
